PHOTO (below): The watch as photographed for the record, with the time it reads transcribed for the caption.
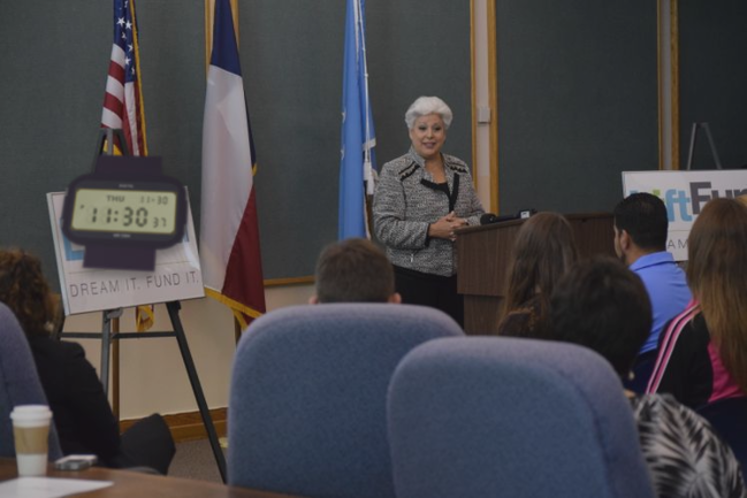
11:30
